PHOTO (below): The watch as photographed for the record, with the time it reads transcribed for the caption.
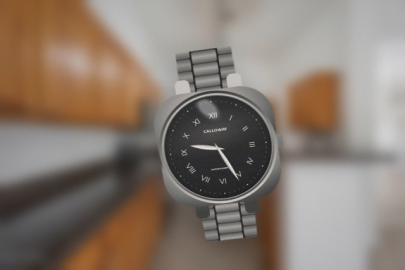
9:26
